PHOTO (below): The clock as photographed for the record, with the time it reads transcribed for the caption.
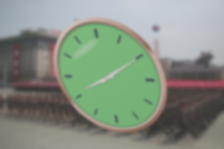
8:10
